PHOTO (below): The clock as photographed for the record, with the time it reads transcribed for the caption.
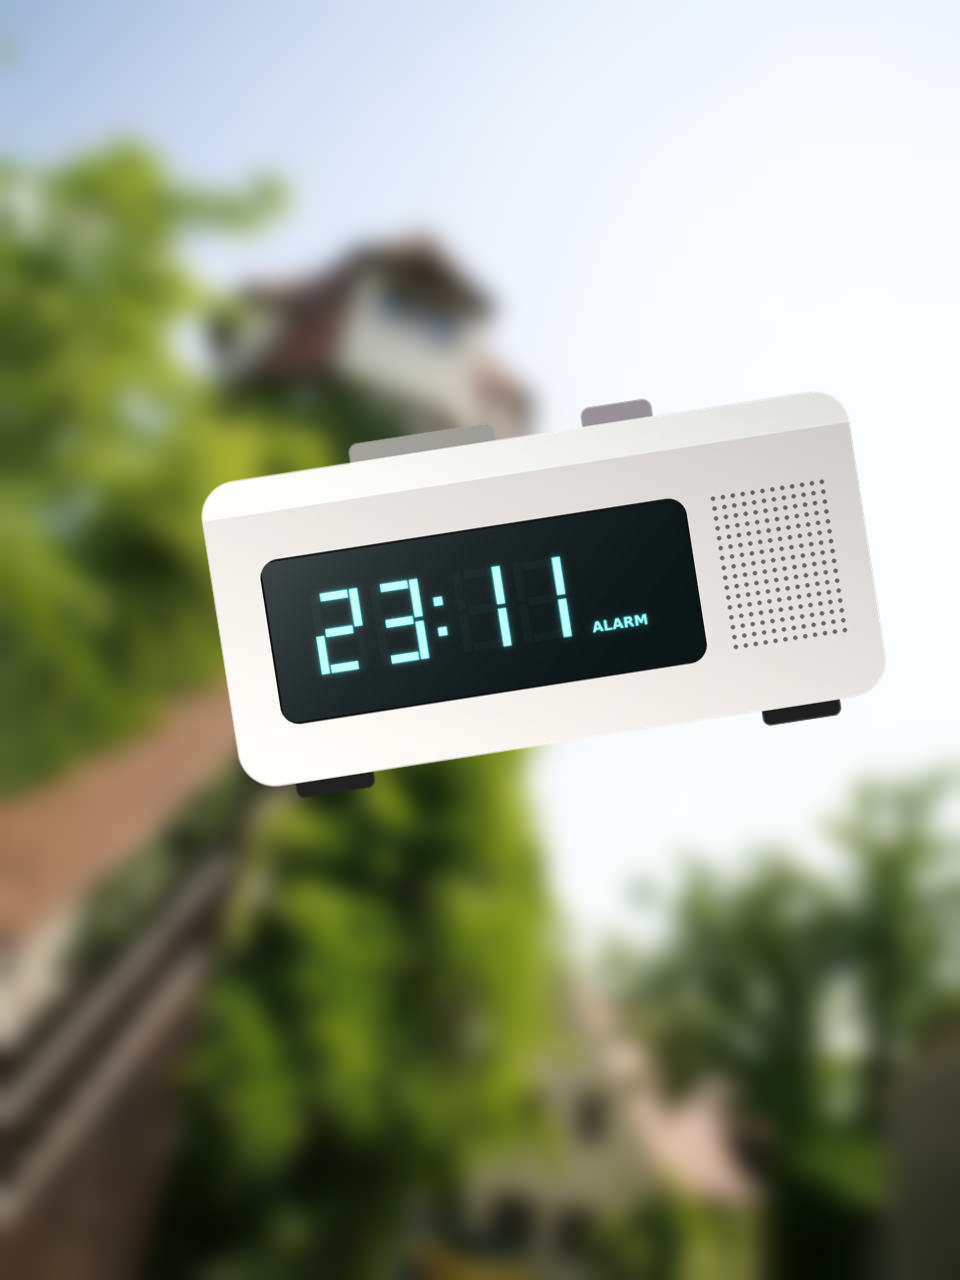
23:11
